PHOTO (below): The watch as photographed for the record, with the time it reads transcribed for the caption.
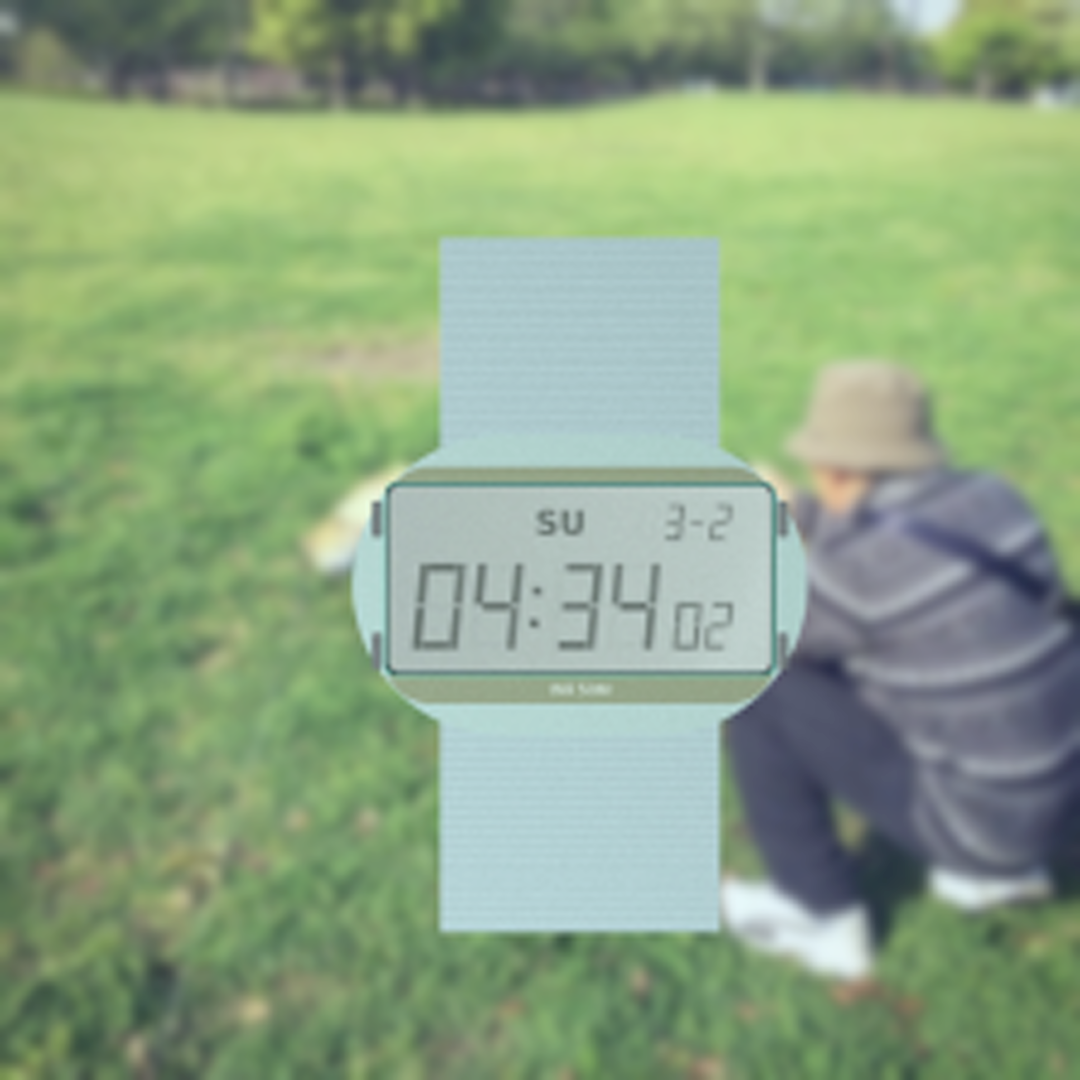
4:34:02
